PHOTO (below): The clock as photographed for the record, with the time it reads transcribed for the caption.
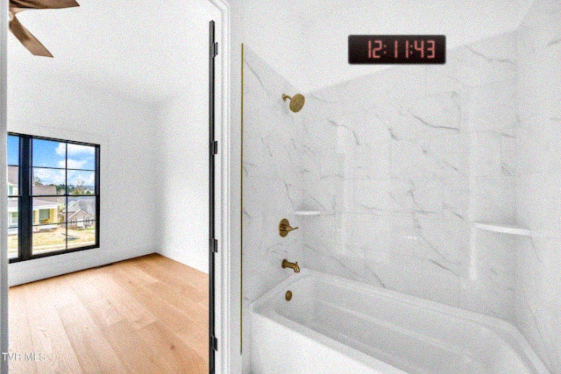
12:11:43
